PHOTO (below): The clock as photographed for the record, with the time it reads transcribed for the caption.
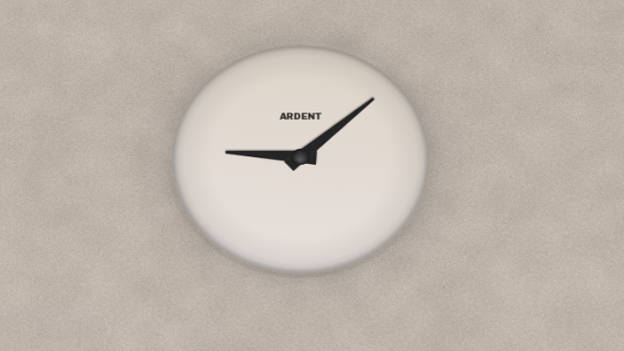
9:08
